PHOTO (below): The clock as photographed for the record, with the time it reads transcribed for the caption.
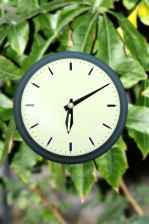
6:10
